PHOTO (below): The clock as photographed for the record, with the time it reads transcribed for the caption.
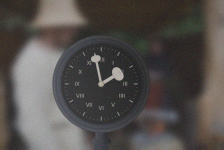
1:58
